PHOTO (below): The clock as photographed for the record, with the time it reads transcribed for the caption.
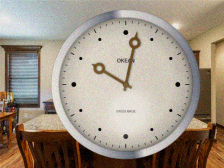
10:02
